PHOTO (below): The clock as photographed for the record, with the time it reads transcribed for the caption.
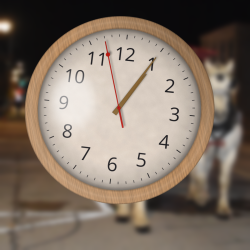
1:04:57
